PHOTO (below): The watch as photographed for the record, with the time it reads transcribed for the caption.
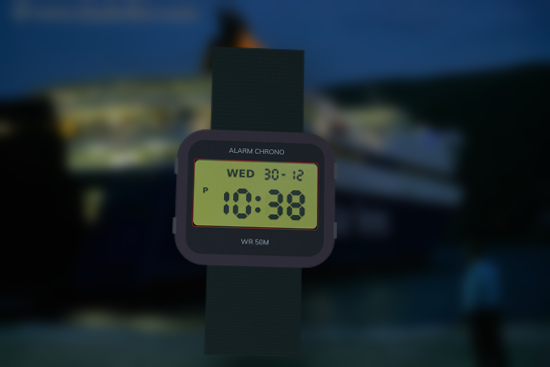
10:38
